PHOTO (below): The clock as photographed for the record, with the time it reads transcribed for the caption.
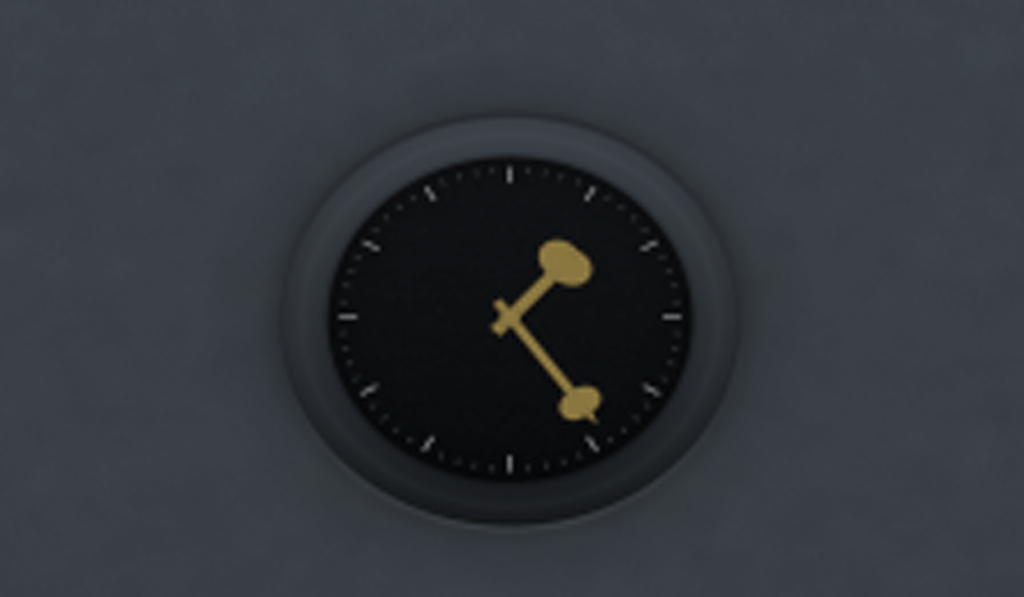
1:24
